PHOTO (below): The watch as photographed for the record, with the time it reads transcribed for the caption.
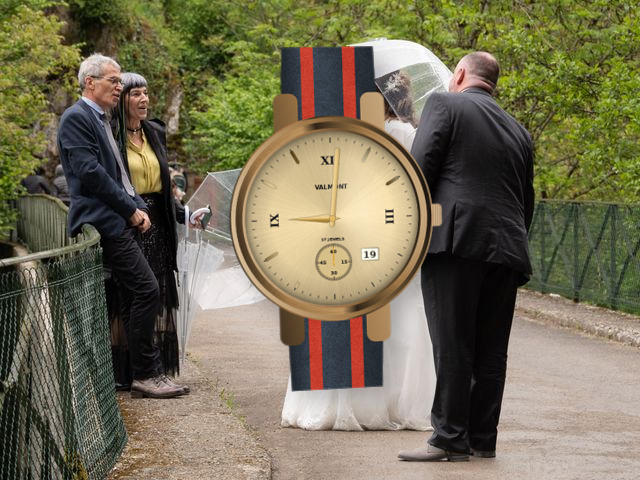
9:01
